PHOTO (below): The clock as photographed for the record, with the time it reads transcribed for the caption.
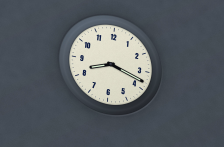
8:18
